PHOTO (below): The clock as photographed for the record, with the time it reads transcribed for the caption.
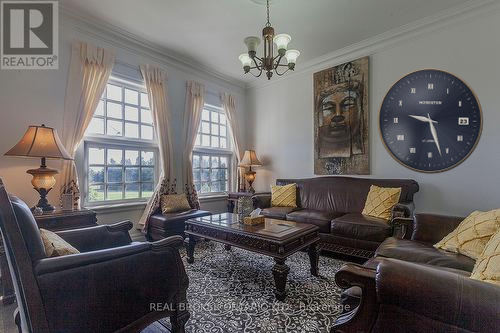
9:27
